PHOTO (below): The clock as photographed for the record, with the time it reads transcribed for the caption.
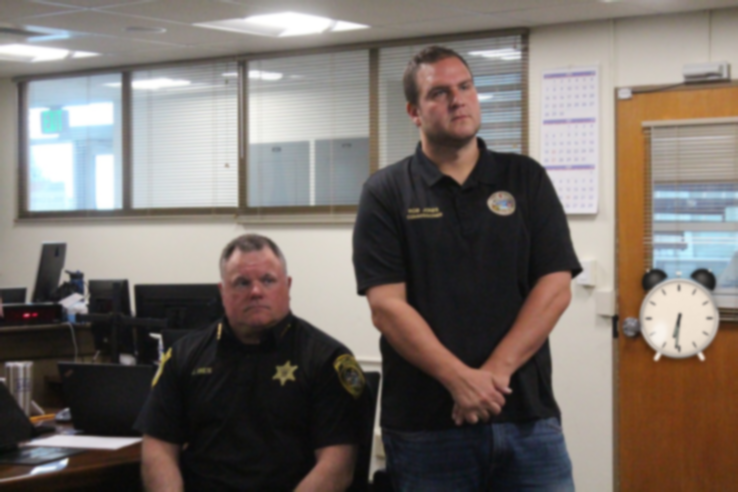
6:31
